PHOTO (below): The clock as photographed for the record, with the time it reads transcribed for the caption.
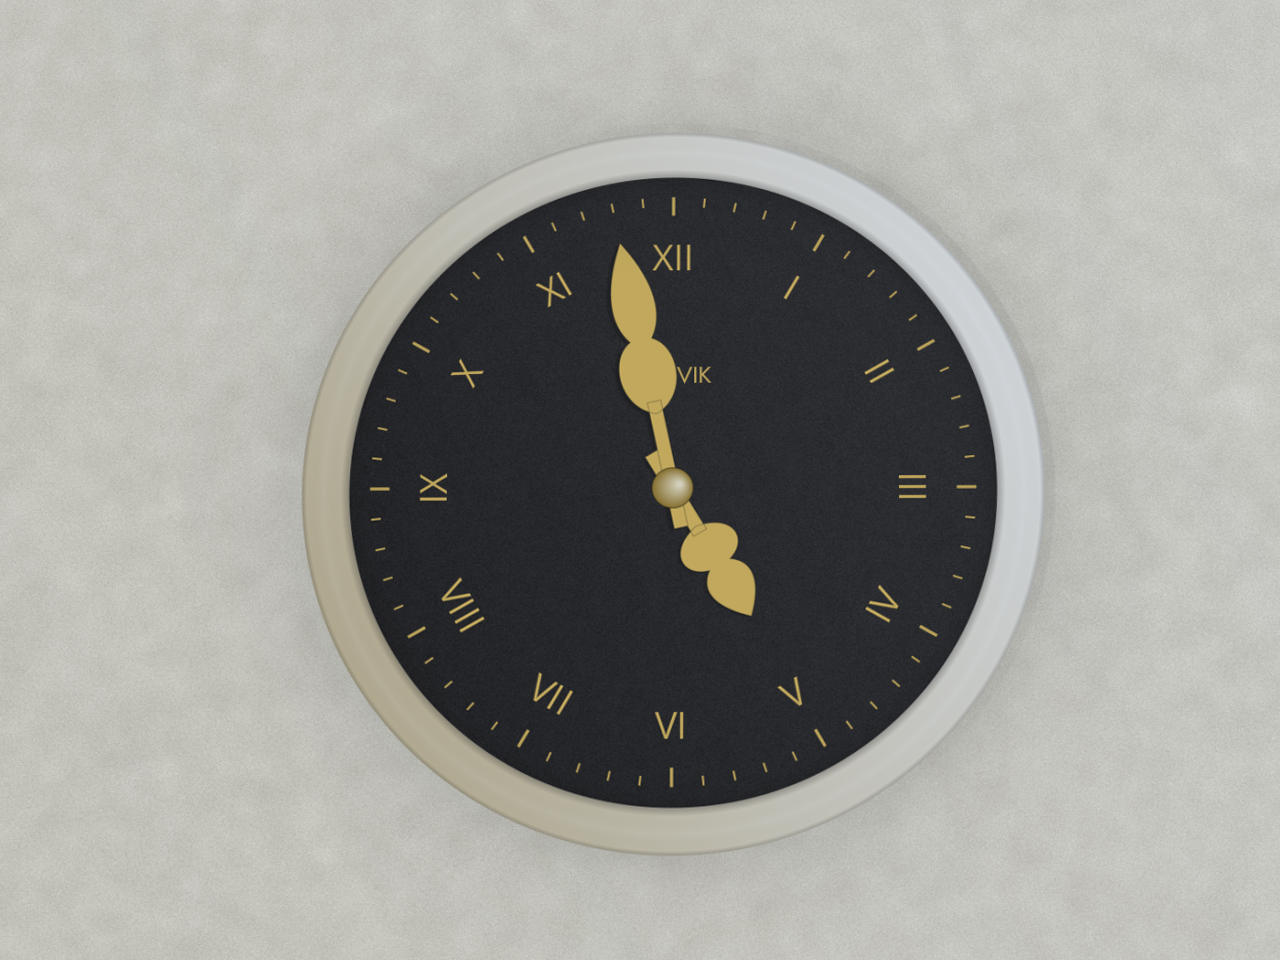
4:58
